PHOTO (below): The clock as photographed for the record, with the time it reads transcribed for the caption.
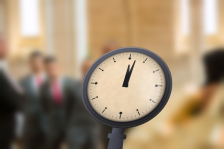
12:02
